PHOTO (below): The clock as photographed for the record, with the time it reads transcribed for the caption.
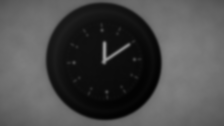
12:10
